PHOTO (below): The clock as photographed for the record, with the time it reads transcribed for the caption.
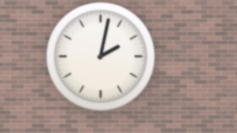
2:02
